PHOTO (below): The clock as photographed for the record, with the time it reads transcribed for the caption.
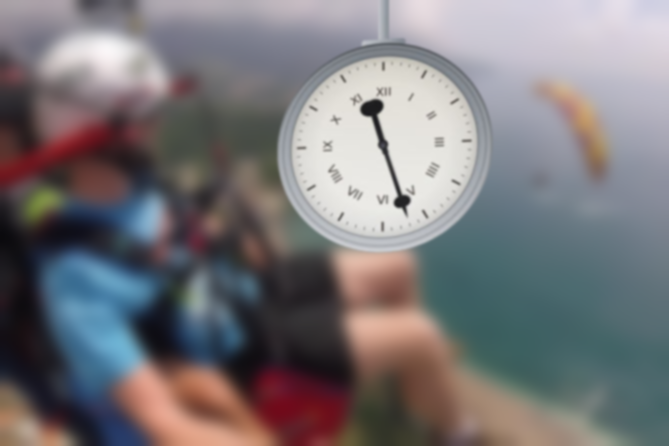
11:27
